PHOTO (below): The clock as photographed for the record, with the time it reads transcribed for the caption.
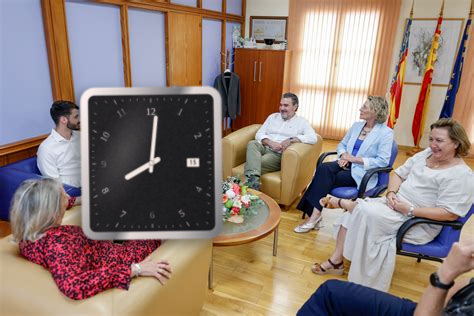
8:01
